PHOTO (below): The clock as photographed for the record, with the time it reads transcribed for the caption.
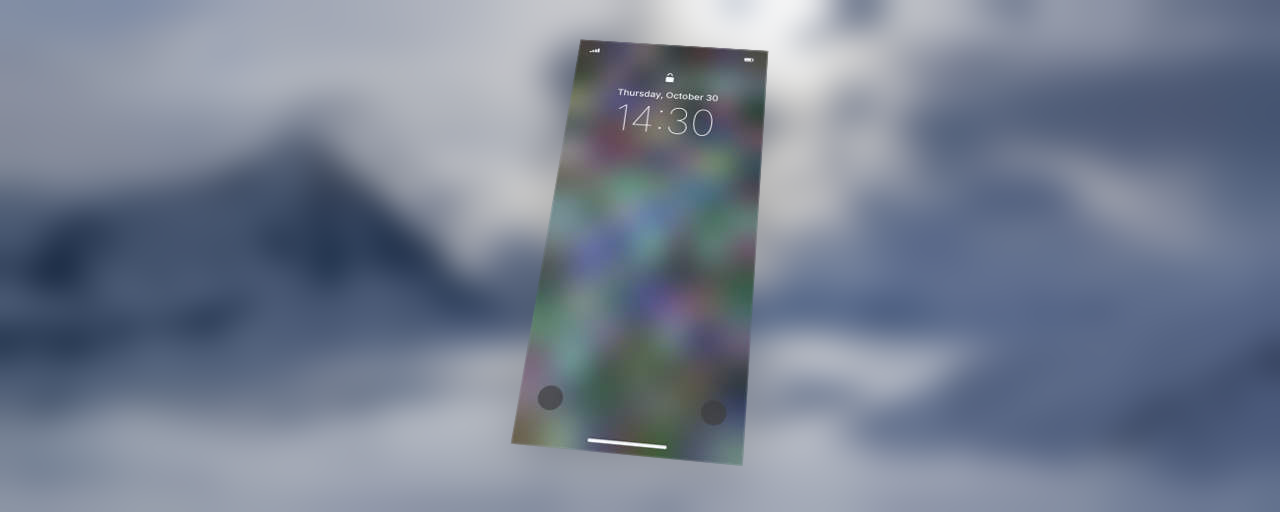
14:30
